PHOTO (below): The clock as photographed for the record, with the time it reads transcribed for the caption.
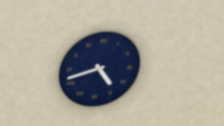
4:42
